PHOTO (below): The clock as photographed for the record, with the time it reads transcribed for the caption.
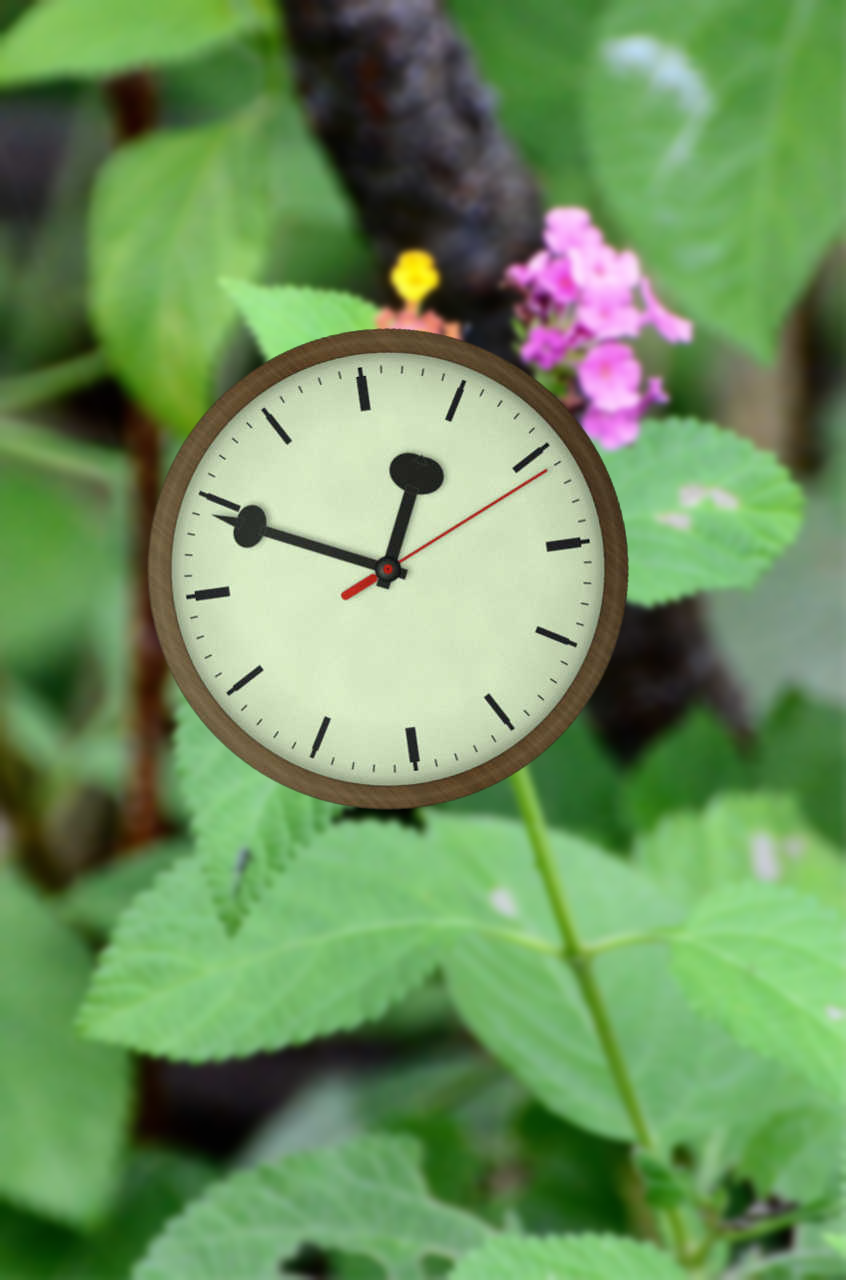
12:49:11
